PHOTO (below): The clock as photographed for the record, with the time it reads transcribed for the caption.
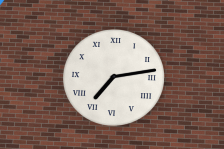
7:13
